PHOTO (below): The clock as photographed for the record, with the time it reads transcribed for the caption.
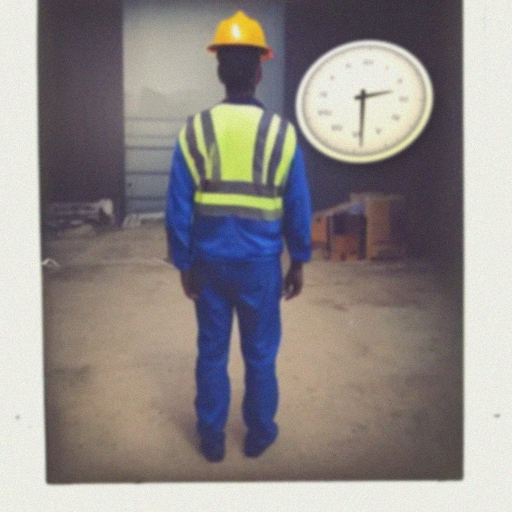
2:29
